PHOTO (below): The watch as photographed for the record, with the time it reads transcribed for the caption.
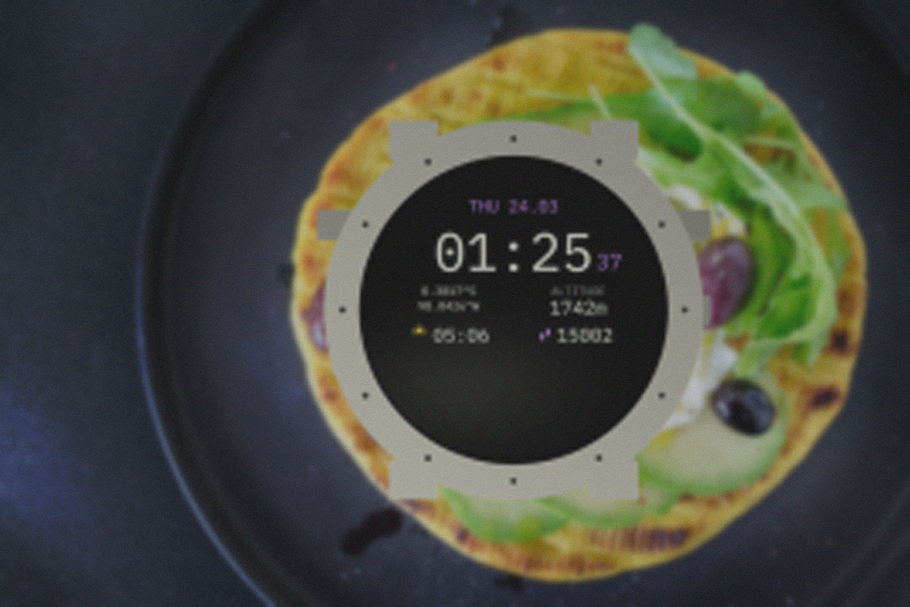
1:25
